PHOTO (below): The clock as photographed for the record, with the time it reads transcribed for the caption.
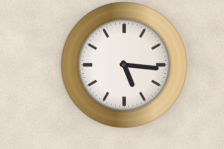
5:16
